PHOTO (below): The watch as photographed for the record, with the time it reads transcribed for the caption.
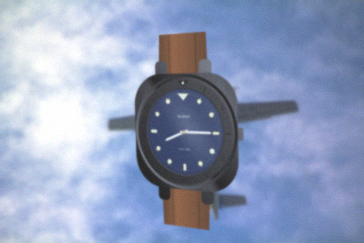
8:15
